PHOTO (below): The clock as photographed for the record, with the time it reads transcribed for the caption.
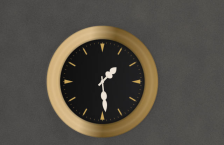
1:29
